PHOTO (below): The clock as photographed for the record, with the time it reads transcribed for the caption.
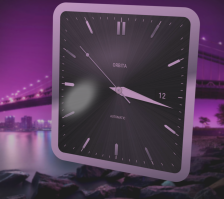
3:16:52
